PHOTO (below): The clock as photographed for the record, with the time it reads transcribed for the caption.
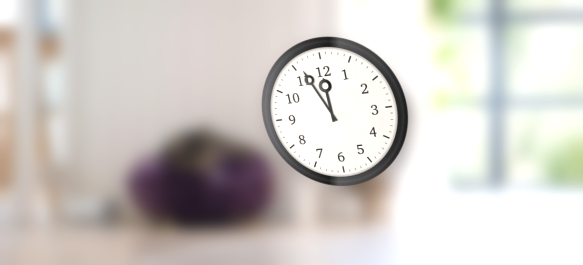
11:56
